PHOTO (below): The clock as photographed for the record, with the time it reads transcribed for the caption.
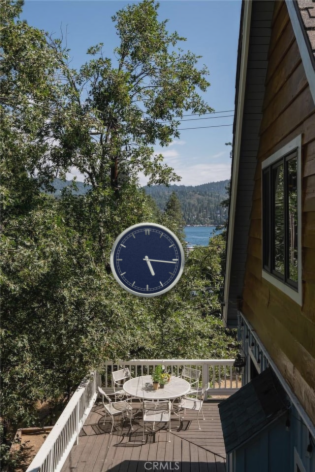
5:16
